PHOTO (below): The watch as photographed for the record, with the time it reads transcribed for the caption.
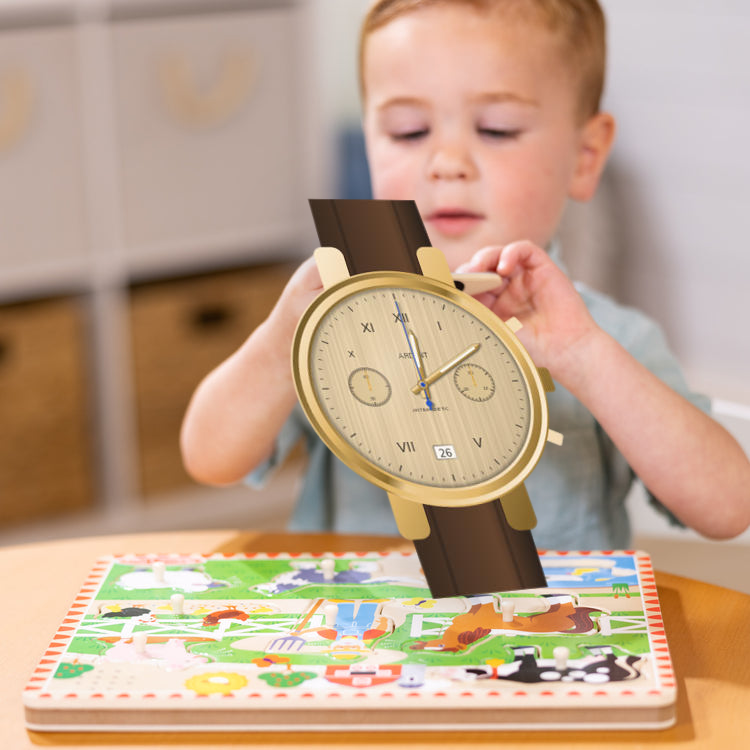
12:10
